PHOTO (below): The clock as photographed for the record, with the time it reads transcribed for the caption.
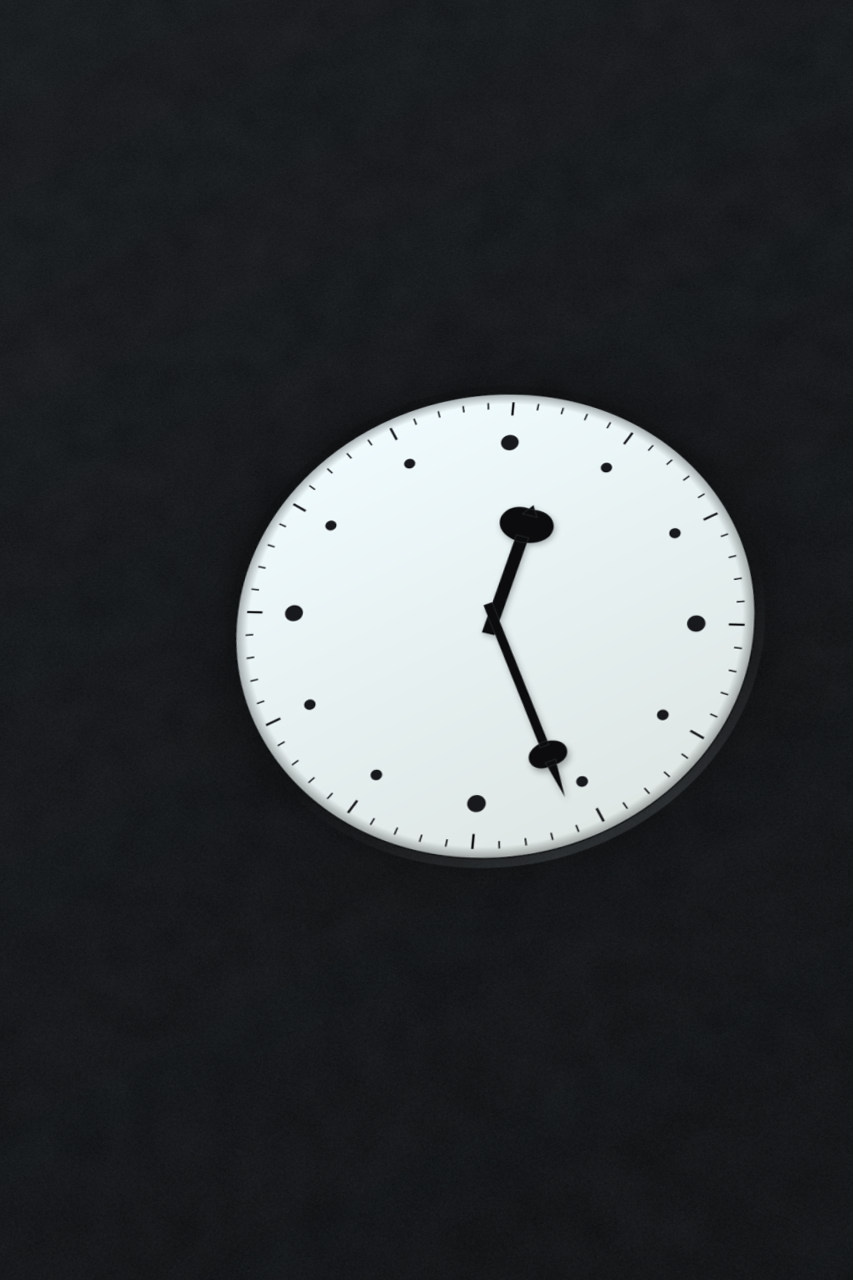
12:26
